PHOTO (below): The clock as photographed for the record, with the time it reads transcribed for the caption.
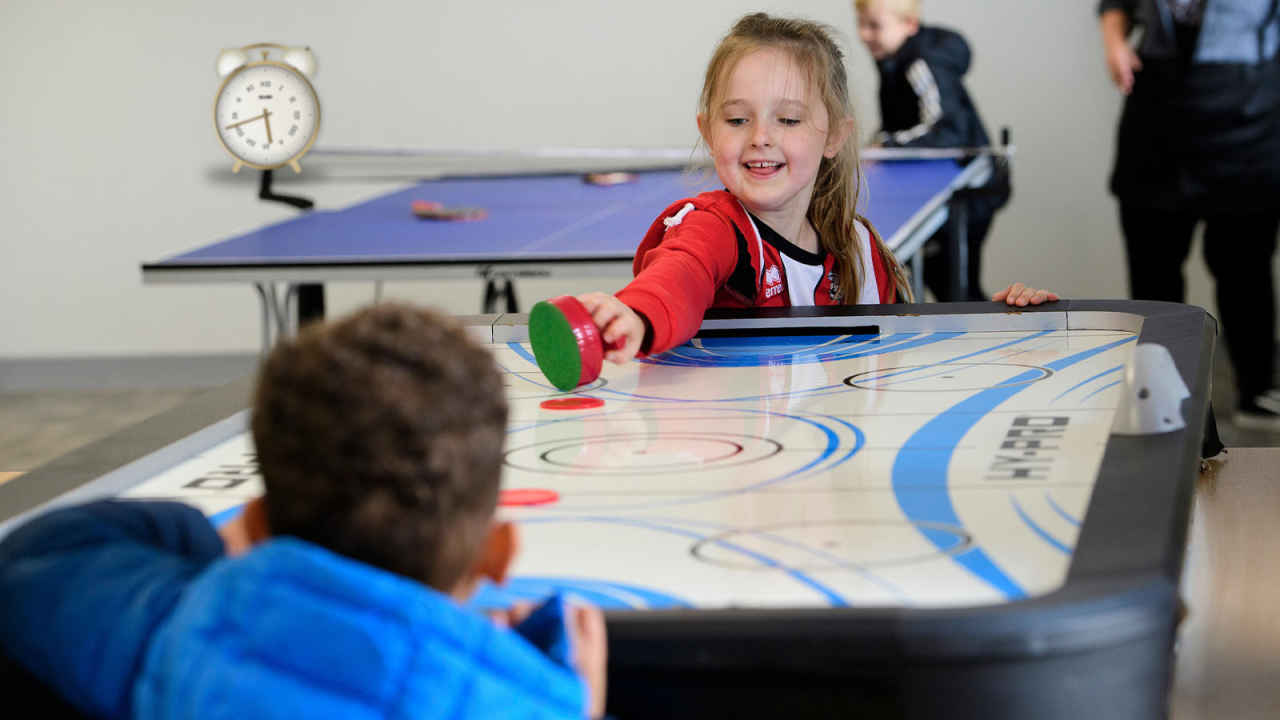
5:42
